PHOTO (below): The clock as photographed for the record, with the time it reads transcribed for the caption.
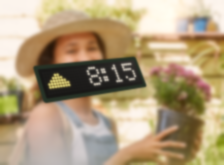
8:15
